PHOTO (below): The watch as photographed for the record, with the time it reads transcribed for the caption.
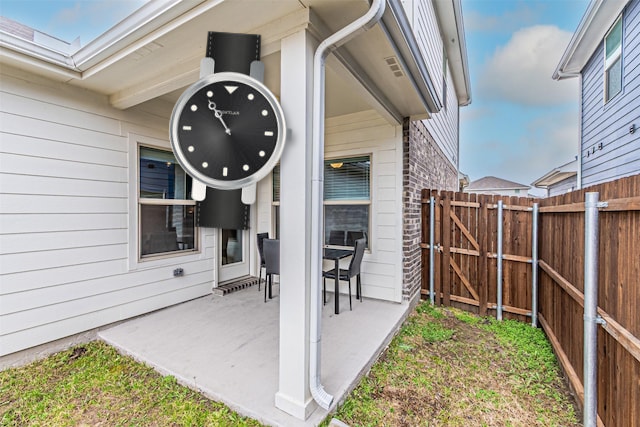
10:54
